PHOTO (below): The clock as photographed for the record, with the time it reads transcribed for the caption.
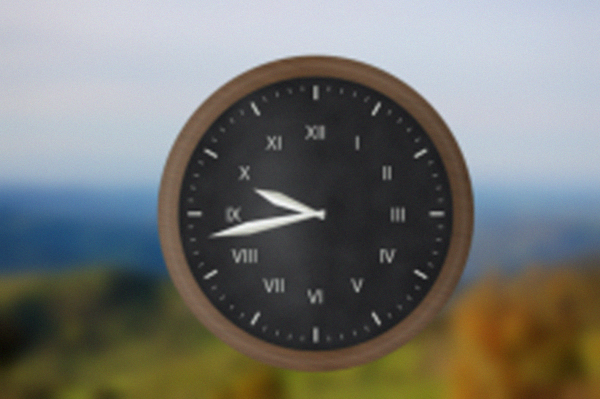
9:43
